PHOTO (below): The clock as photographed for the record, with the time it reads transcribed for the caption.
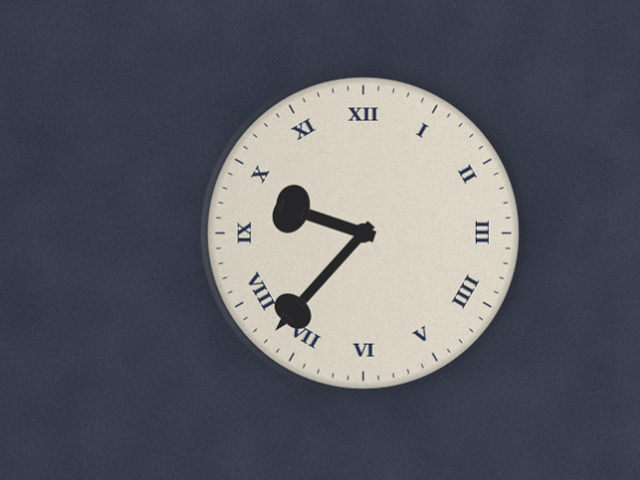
9:37
